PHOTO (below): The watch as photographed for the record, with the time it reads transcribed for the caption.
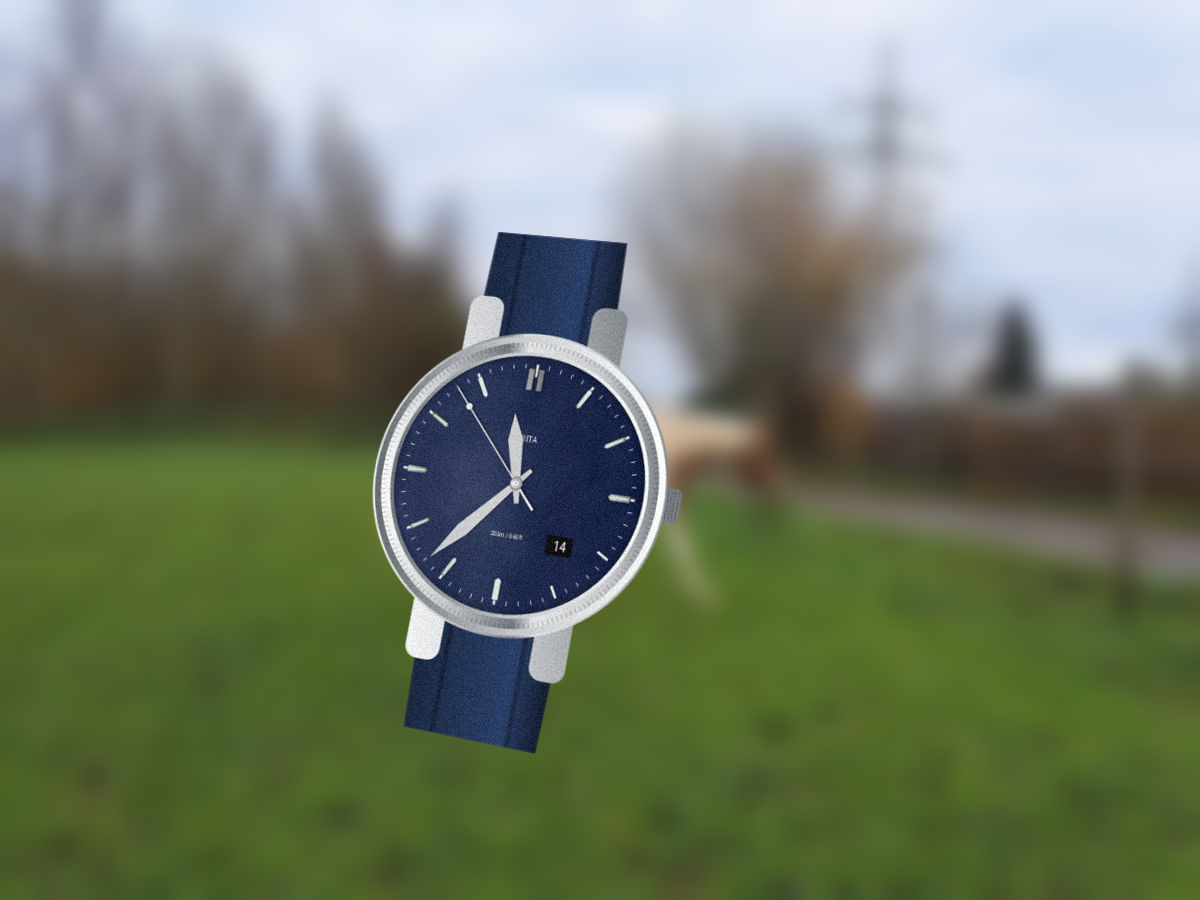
11:36:53
